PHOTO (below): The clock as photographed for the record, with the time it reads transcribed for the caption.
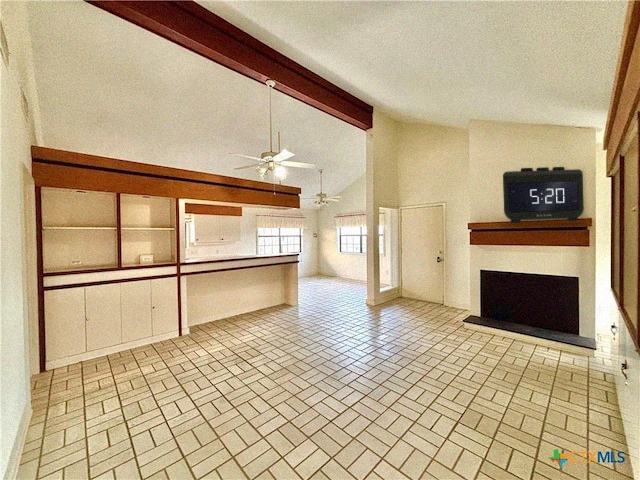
5:20
